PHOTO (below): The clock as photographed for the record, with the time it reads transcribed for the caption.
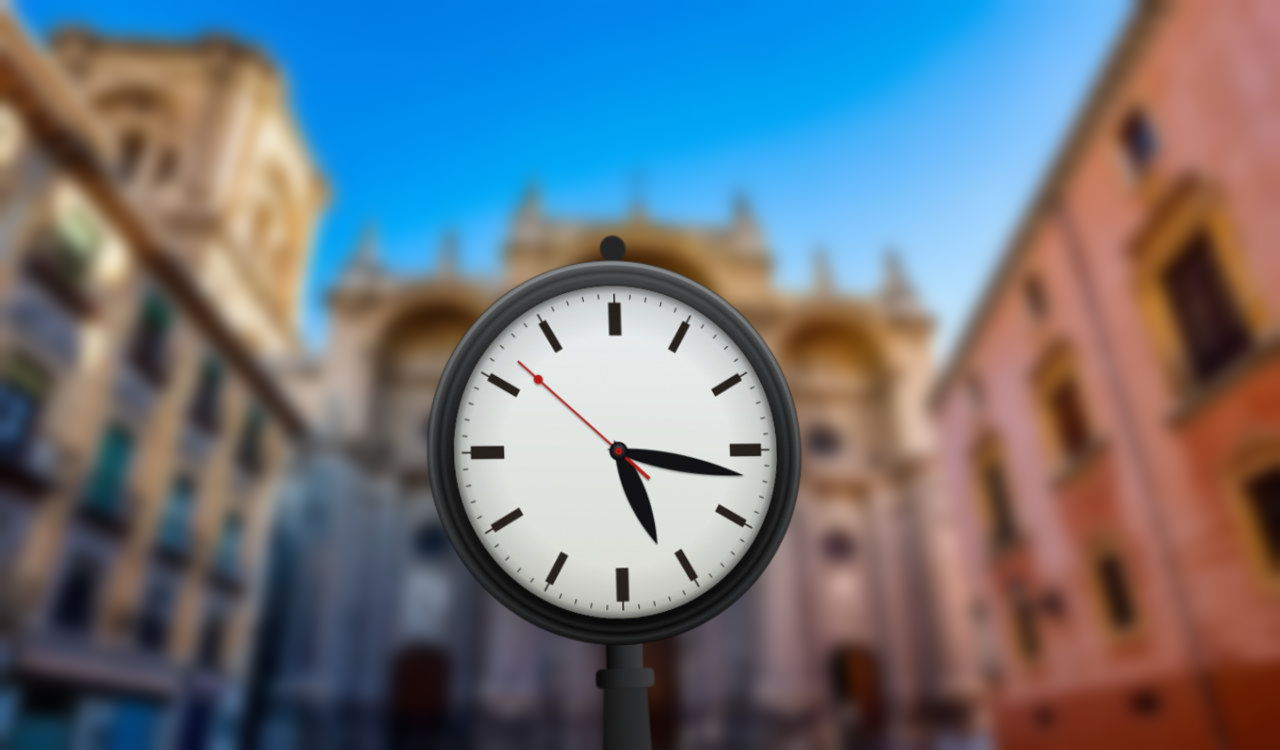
5:16:52
